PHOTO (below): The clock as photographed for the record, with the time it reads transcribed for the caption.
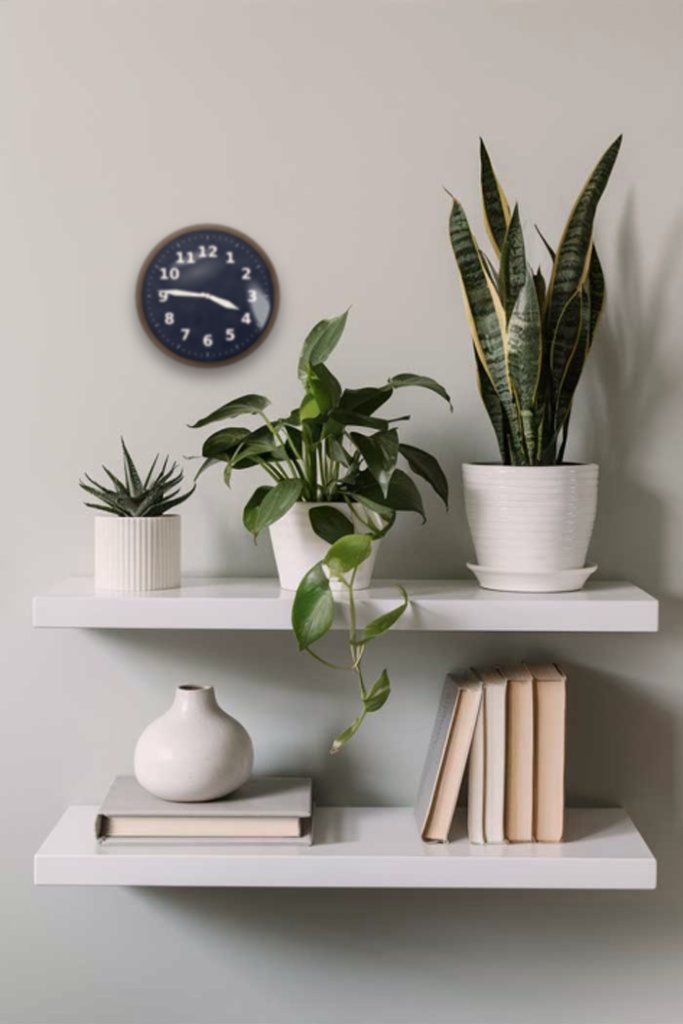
3:46
